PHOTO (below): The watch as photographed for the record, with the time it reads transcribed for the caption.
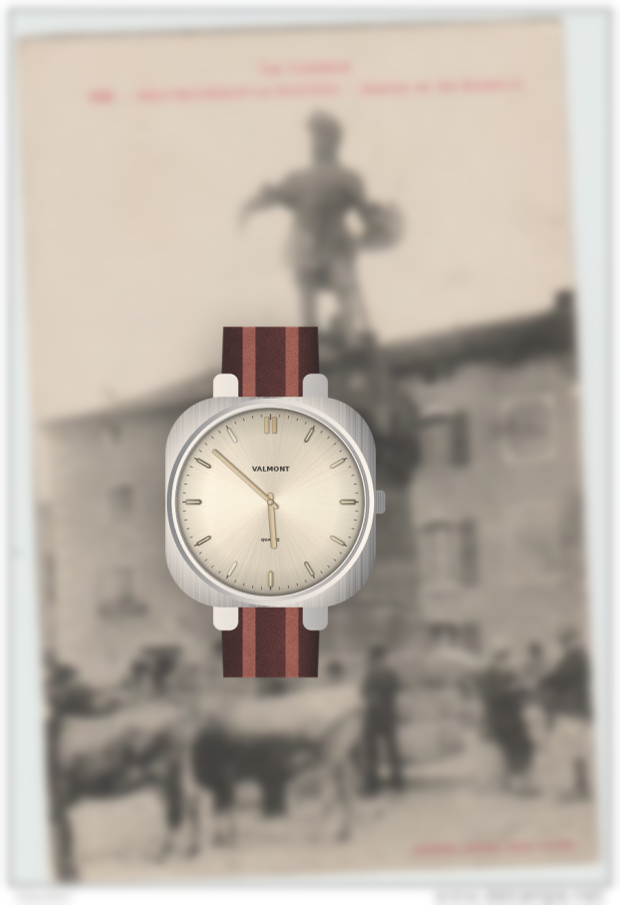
5:52
